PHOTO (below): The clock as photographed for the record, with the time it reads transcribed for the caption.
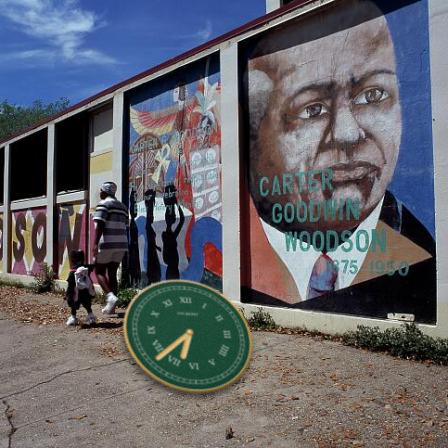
6:38
